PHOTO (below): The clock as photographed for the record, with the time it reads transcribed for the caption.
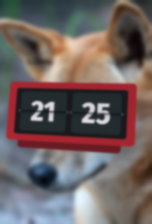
21:25
